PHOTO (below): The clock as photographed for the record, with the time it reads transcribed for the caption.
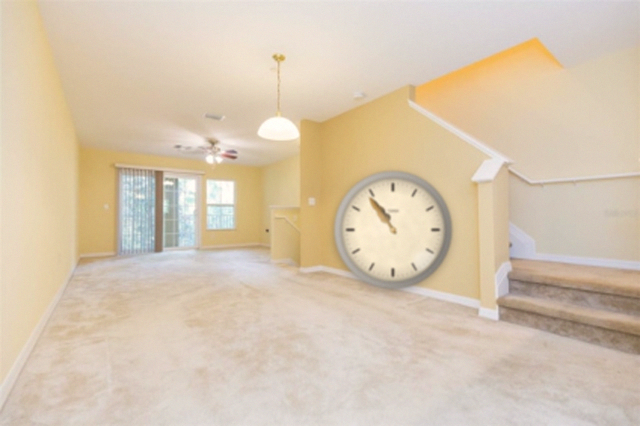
10:54
